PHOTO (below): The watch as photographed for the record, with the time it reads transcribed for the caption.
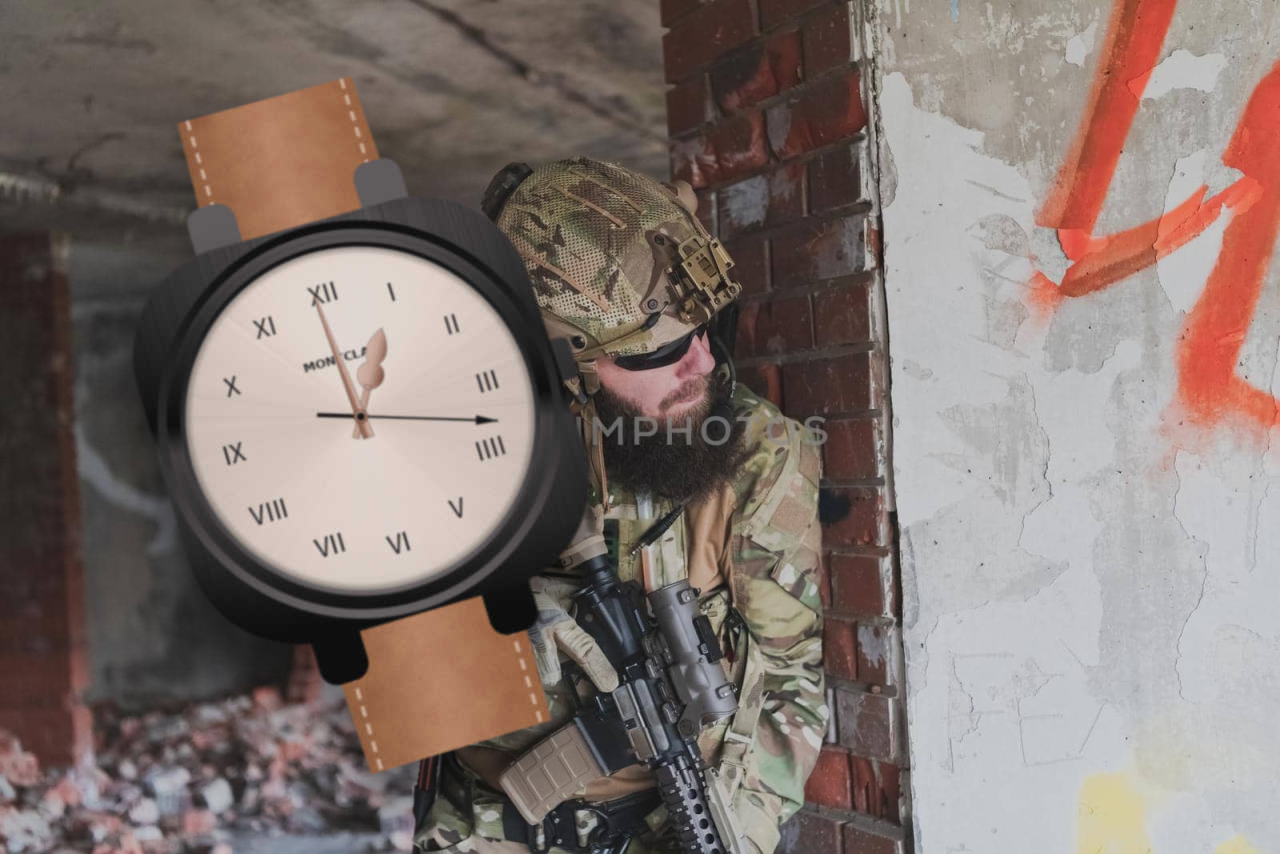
12:59:18
